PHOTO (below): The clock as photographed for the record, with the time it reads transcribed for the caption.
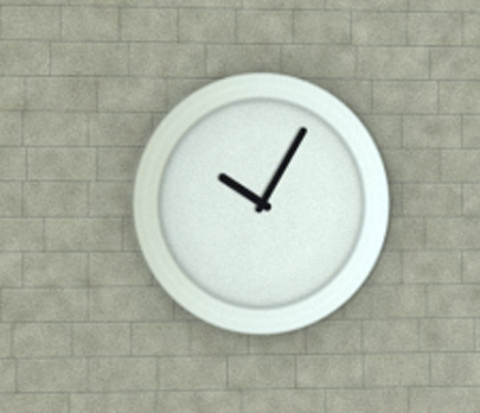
10:05
